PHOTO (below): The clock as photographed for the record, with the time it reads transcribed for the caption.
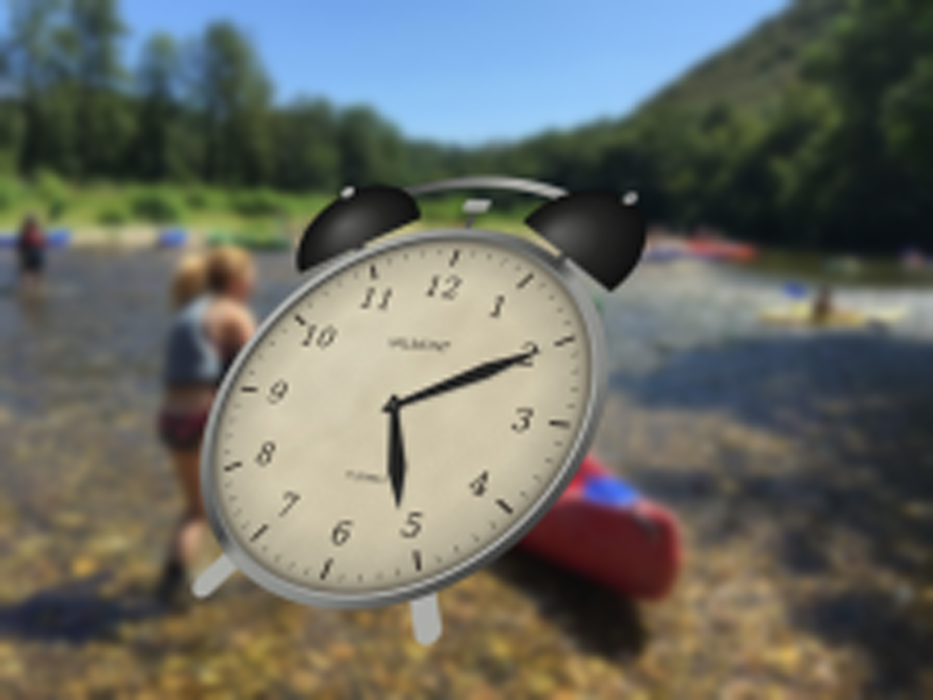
5:10
